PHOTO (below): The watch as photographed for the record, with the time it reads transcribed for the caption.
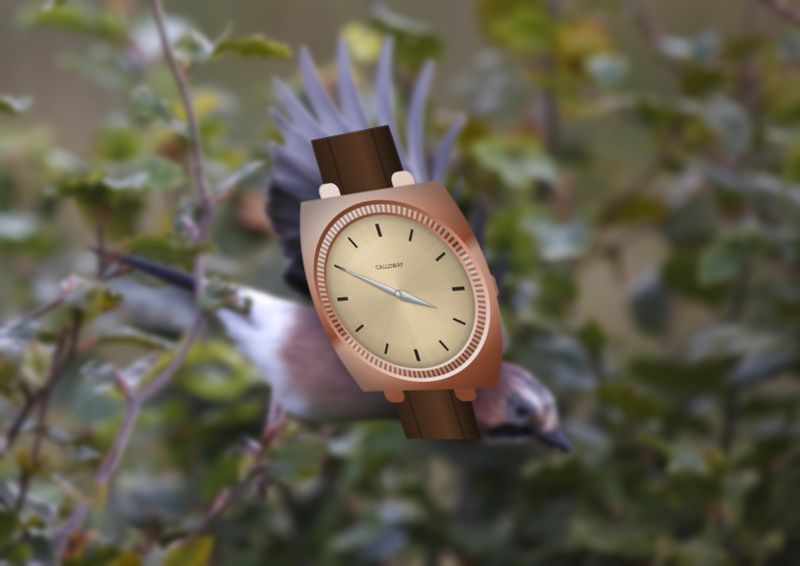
3:50
